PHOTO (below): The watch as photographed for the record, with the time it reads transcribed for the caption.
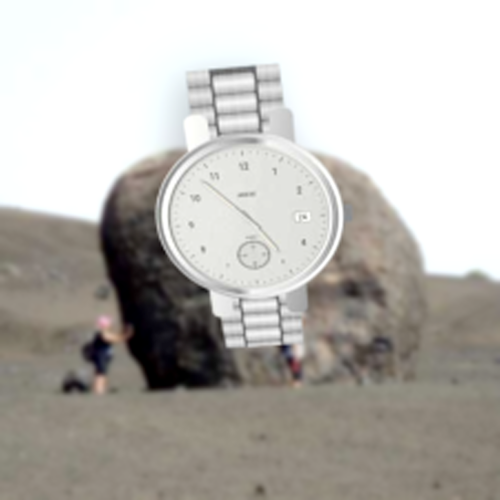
4:53
